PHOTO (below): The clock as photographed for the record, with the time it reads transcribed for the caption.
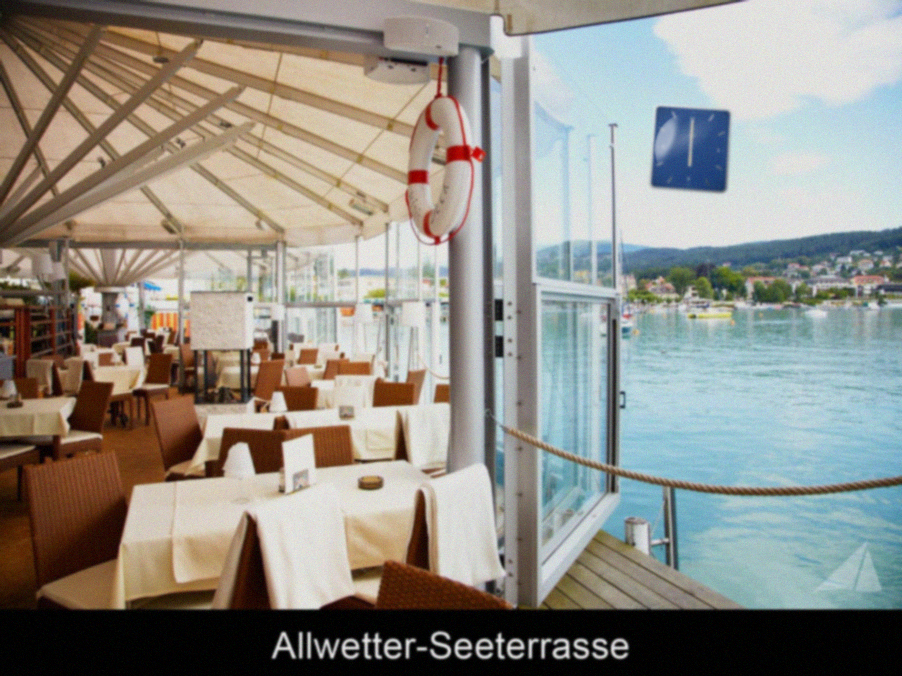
6:00
